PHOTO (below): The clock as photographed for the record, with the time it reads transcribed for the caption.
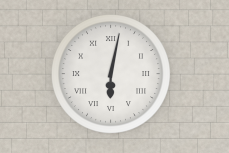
6:02
